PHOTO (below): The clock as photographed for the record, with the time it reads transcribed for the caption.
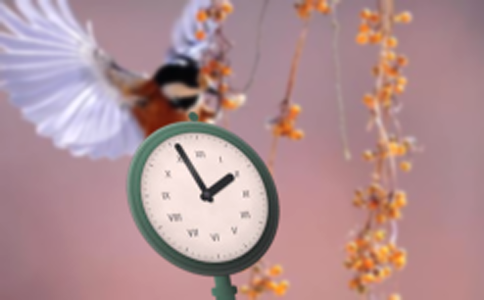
1:56
